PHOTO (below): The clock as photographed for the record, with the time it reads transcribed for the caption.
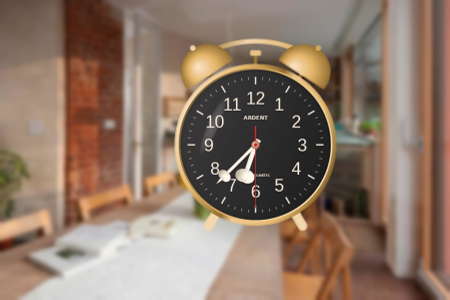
6:37:30
